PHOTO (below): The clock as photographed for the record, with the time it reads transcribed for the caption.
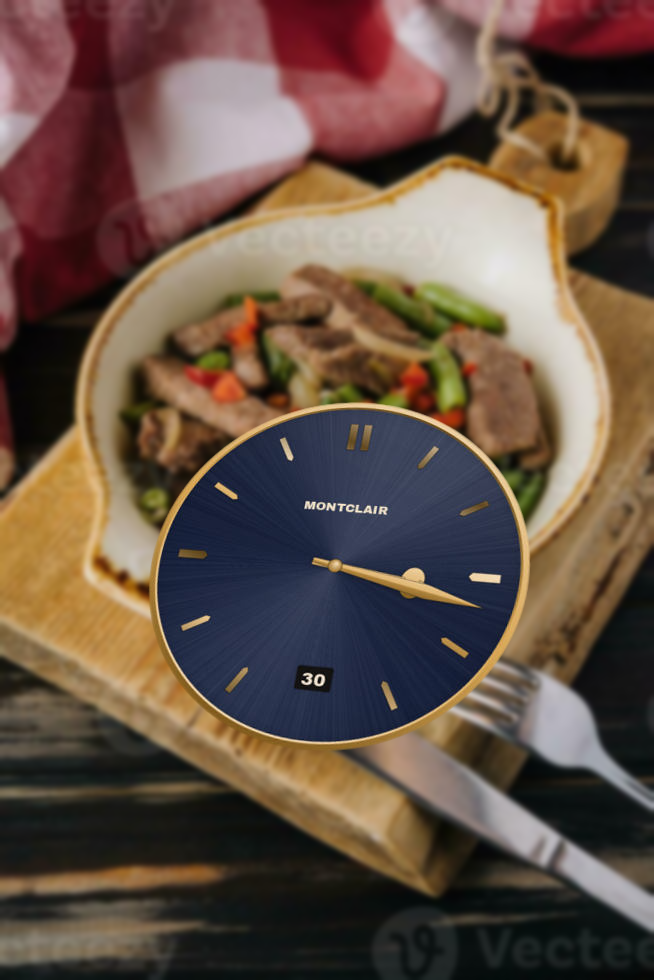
3:17
